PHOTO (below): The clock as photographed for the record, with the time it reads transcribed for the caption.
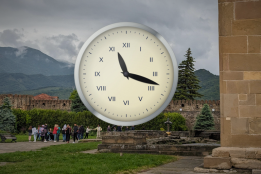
11:18
